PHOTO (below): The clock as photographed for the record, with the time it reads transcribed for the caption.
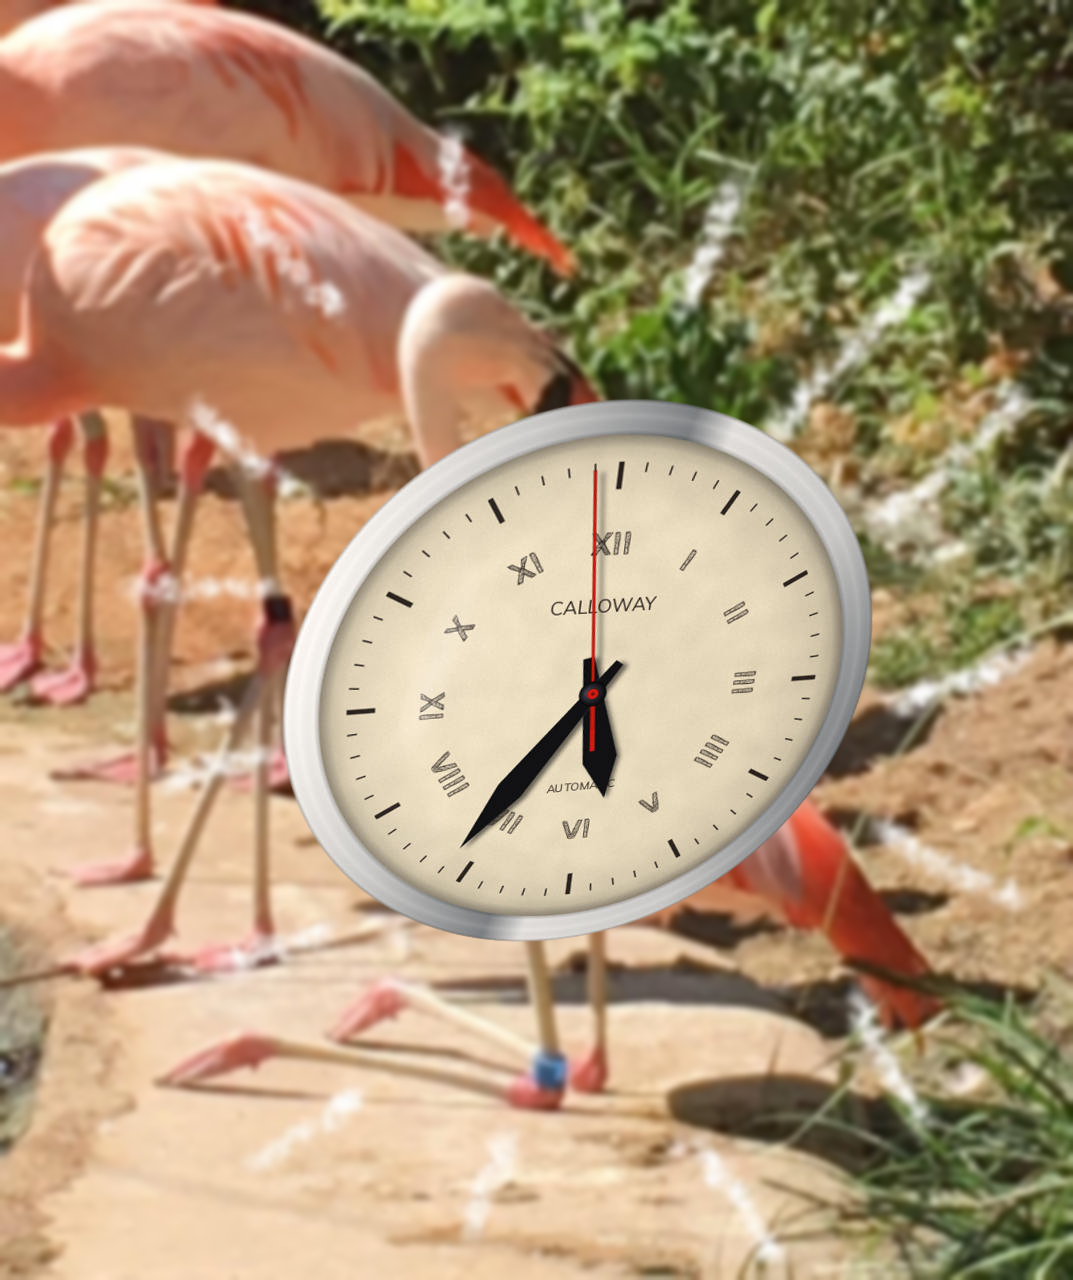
5:35:59
